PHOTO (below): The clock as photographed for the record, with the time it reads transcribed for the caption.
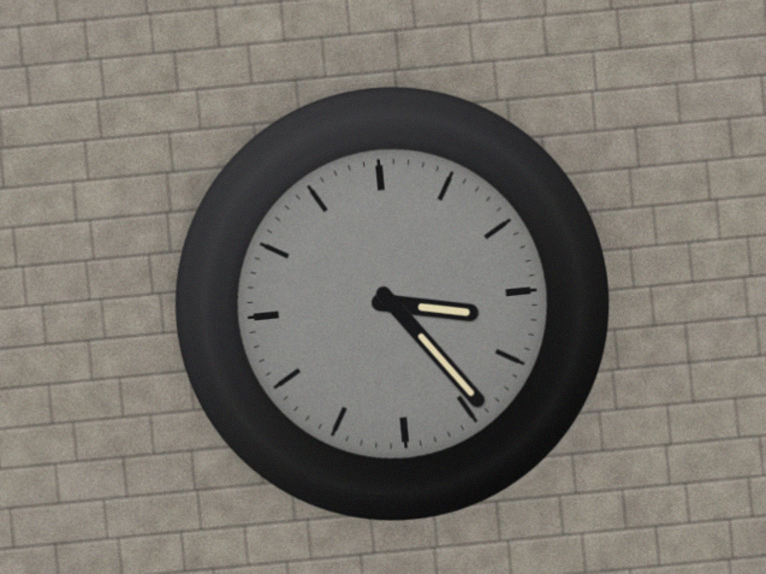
3:24
